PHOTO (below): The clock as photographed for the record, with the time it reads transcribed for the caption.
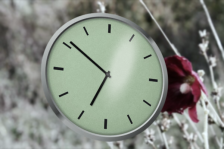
6:51
